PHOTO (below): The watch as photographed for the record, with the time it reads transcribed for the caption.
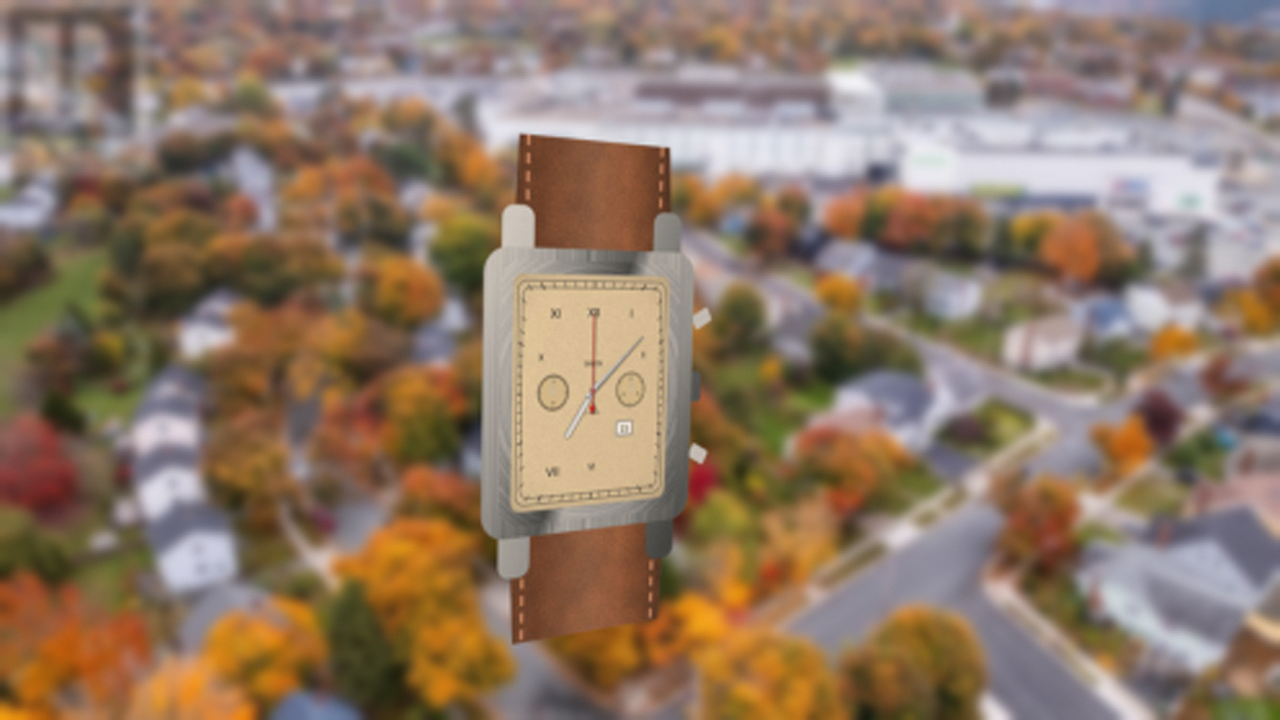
7:08
